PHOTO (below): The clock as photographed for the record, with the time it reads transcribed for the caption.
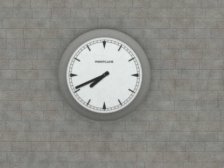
7:41
